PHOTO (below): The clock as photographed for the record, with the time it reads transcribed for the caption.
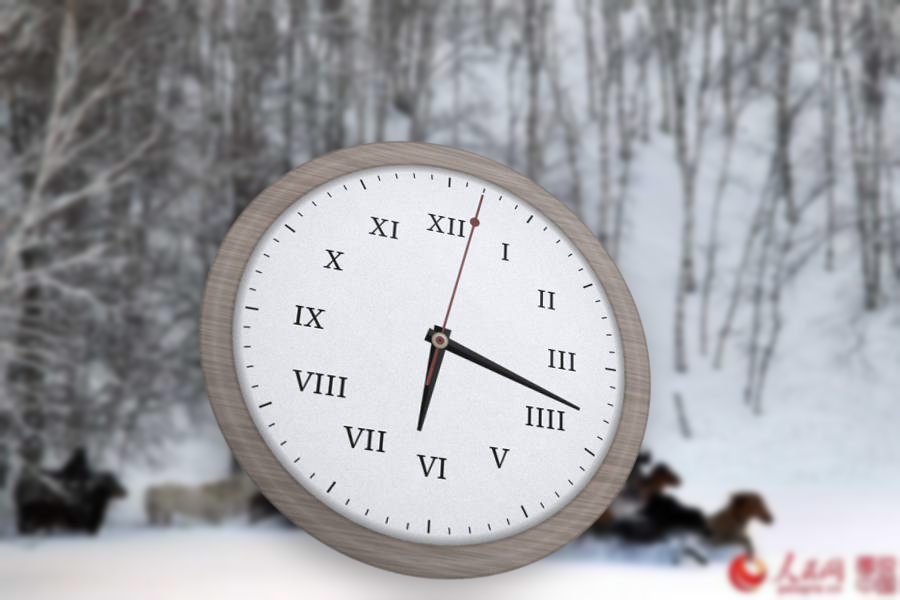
6:18:02
